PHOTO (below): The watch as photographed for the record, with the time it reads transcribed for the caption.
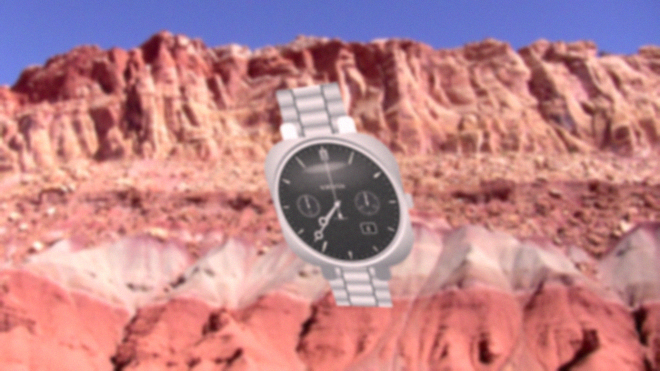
7:37
